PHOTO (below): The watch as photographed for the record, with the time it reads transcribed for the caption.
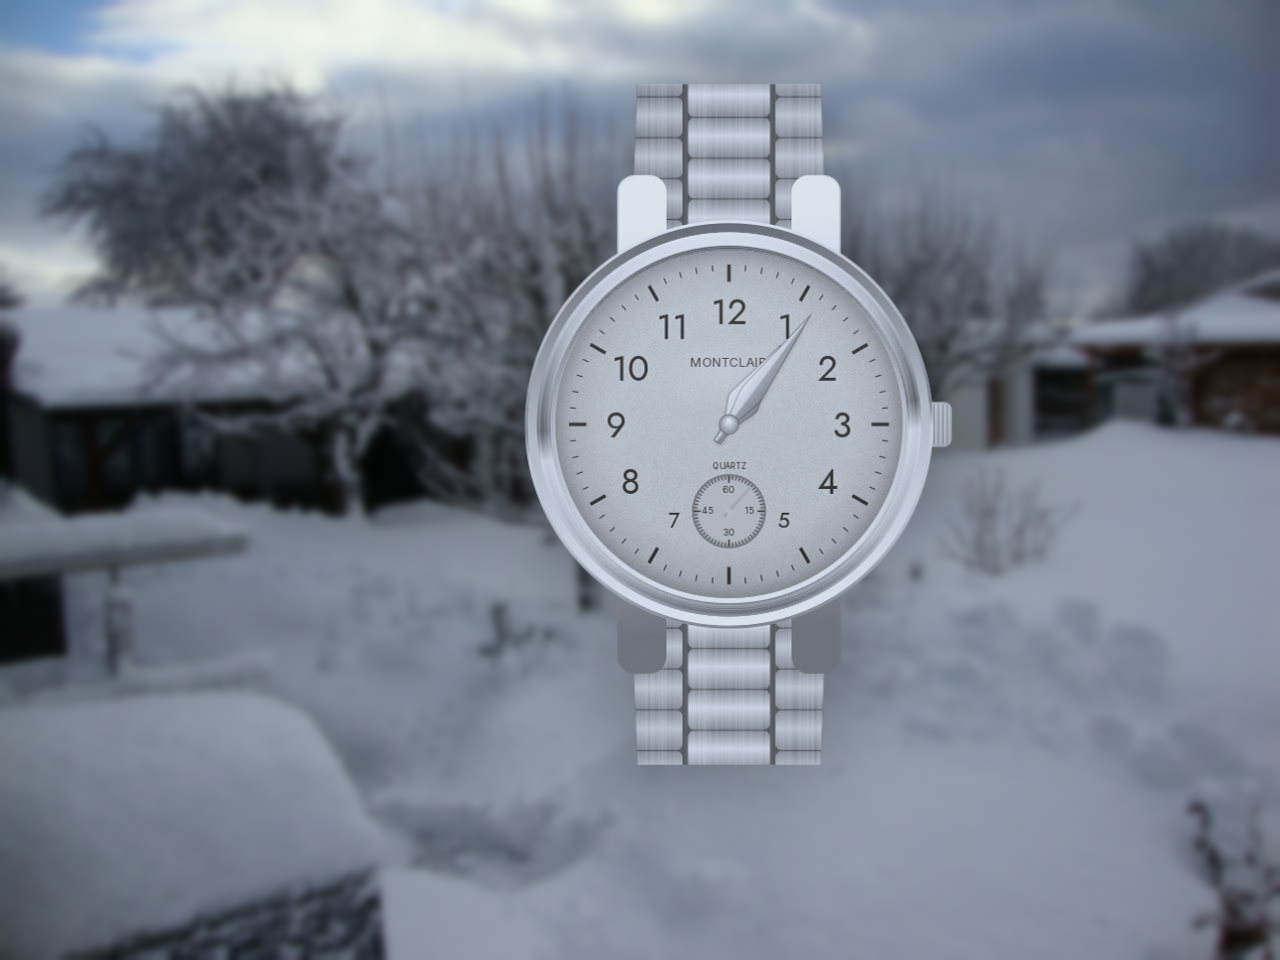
1:06:07
